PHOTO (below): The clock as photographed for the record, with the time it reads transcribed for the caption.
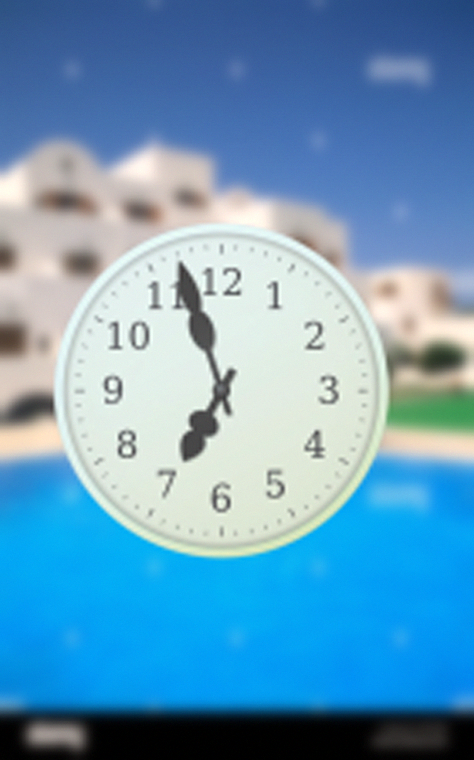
6:57
